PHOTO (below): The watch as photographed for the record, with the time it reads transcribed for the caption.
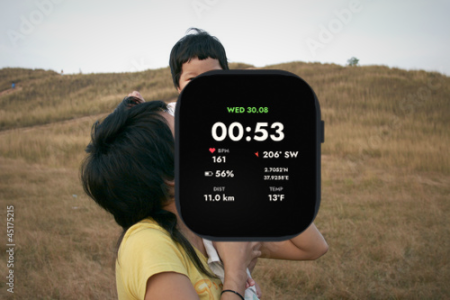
0:53
